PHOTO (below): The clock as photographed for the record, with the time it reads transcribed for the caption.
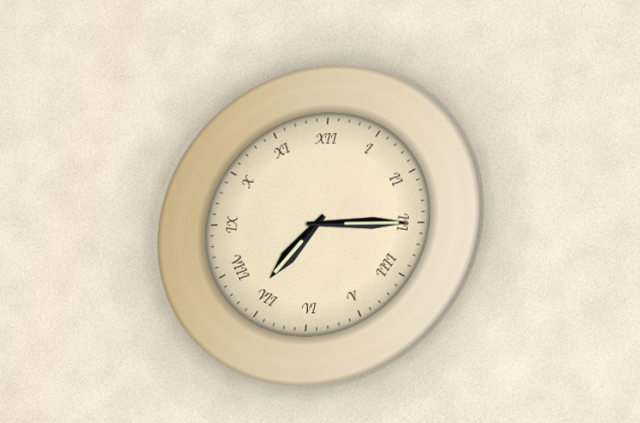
7:15
